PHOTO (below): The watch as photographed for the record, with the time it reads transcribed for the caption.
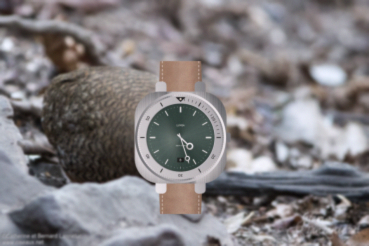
4:27
